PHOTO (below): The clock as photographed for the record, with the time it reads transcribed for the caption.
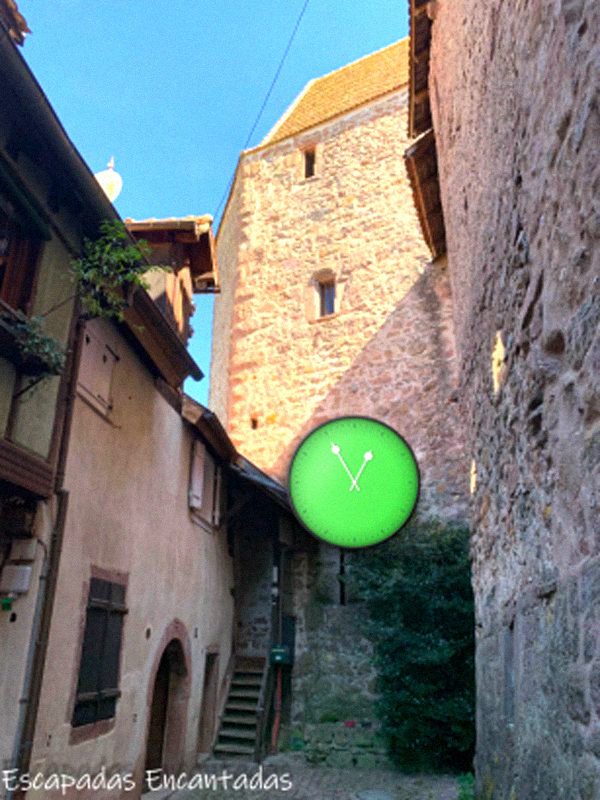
12:55
